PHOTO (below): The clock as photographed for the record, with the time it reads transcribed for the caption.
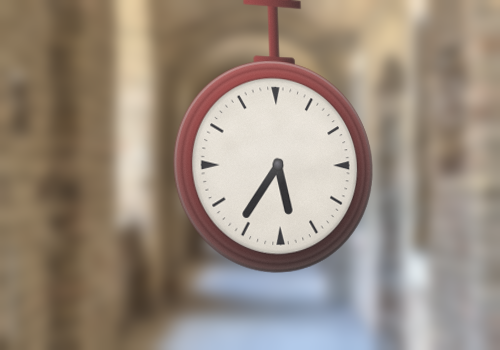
5:36
